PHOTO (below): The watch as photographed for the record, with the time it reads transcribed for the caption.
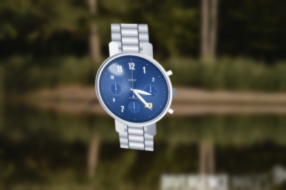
3:23
